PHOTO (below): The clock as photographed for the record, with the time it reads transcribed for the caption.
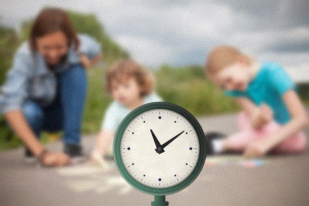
11:09
